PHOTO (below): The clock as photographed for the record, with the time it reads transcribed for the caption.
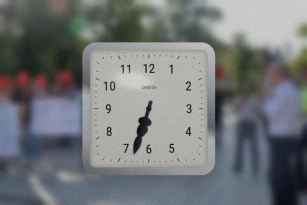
6:33
